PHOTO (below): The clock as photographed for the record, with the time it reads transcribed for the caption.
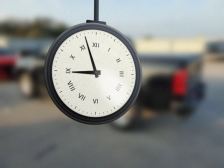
8:57
